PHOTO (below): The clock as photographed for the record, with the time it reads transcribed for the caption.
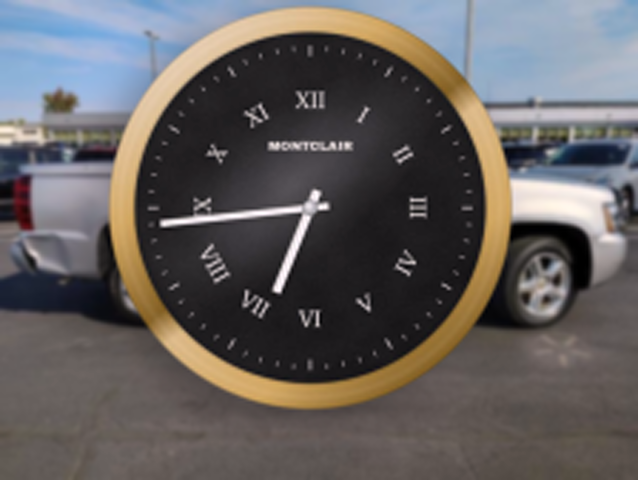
6:44
